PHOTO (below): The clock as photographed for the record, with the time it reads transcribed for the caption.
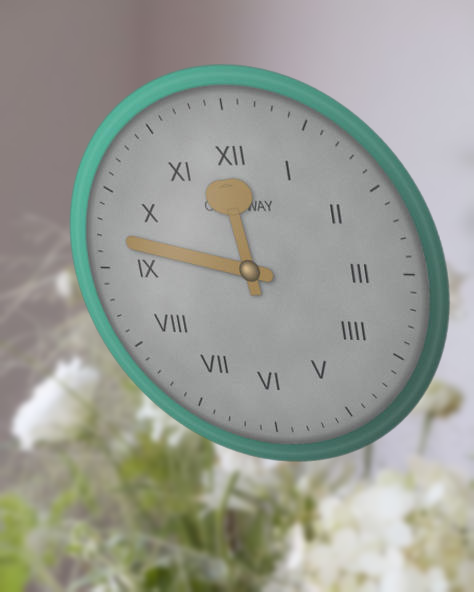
11:47
